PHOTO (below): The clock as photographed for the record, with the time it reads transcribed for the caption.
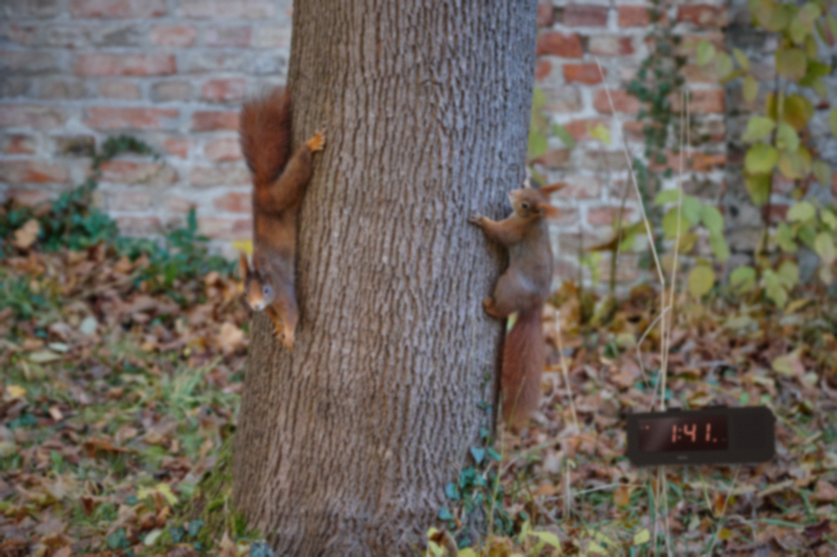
1:41
